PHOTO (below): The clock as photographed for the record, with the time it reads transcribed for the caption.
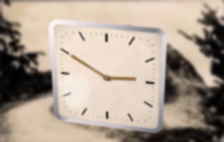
2:50
